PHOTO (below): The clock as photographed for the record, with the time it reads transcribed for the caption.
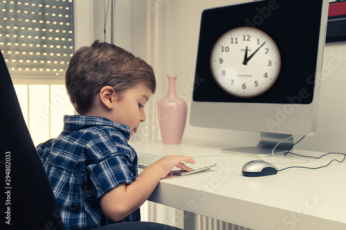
12:07
